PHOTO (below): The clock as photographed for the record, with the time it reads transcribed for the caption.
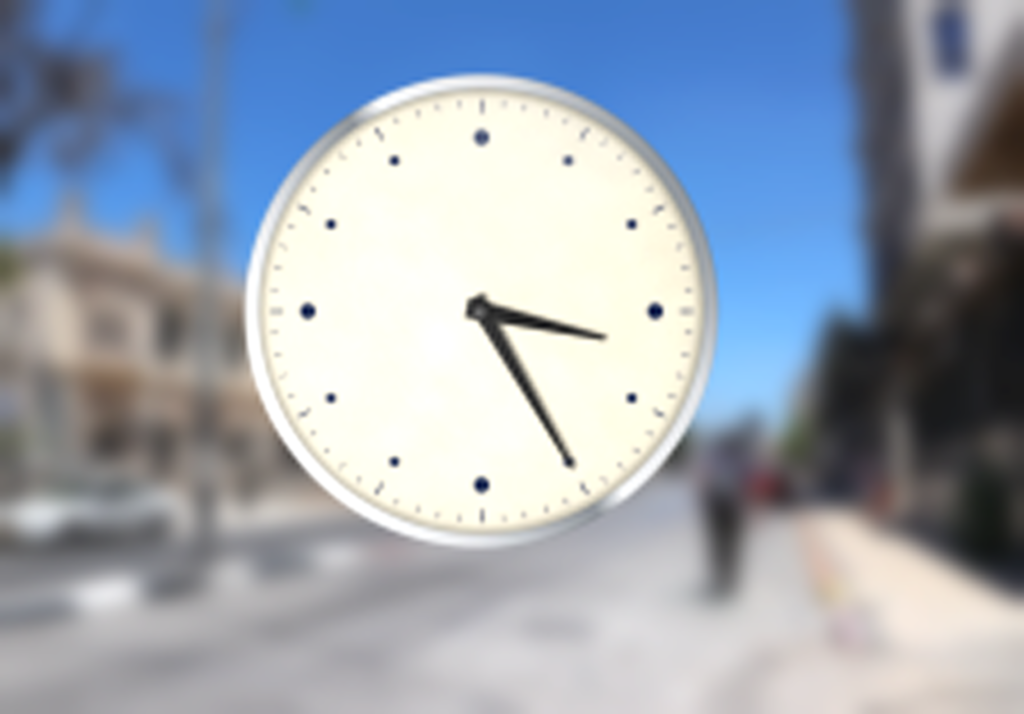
3:25
